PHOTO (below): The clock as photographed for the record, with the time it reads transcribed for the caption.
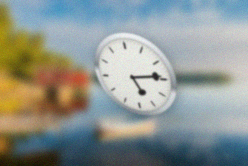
5:14
